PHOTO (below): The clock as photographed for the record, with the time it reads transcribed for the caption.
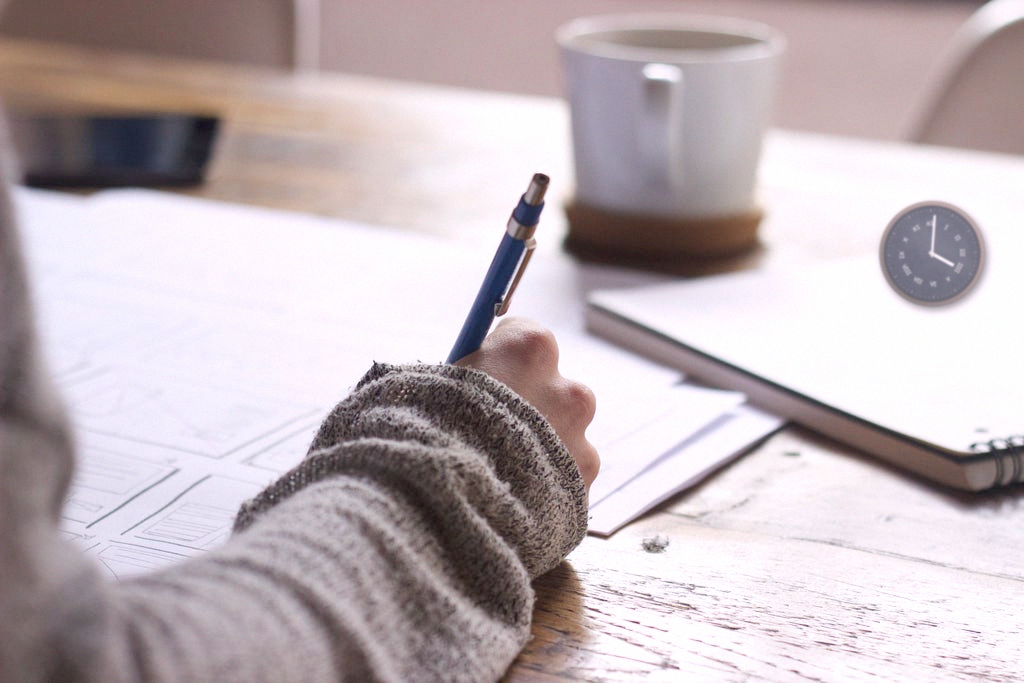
4:01
